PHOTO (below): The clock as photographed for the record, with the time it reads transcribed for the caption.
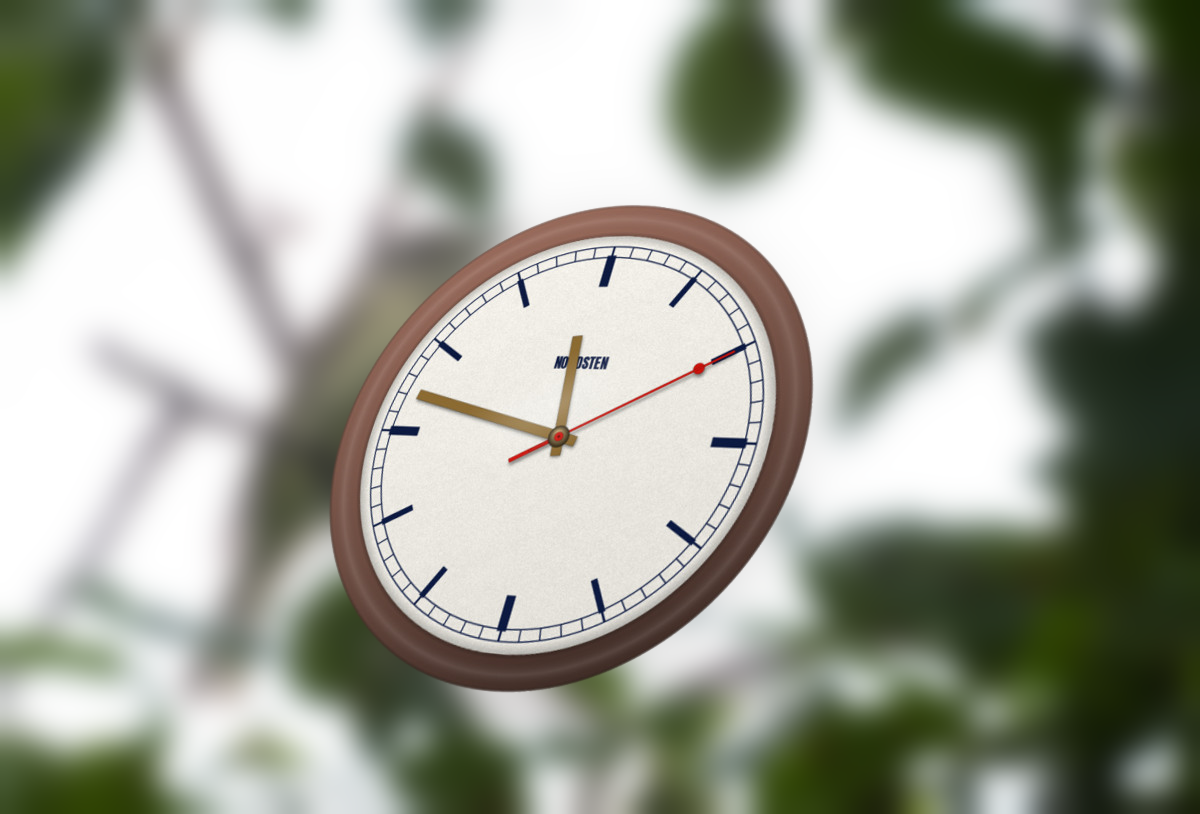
11:47:10
